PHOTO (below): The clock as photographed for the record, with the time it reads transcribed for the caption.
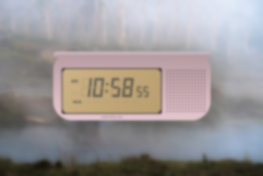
10:58
